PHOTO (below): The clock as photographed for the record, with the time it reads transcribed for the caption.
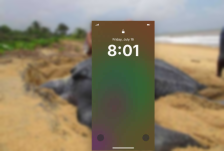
8:01
